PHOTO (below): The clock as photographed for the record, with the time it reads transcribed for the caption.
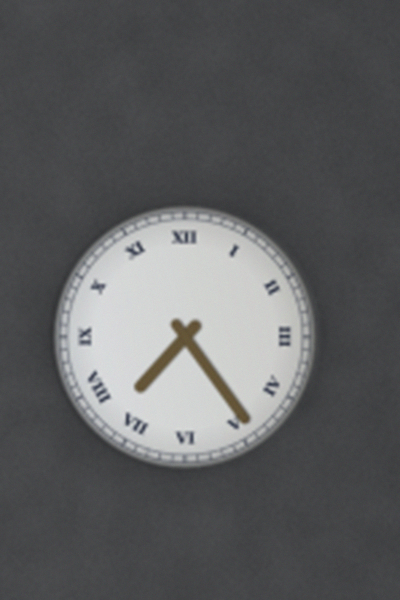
7:24
